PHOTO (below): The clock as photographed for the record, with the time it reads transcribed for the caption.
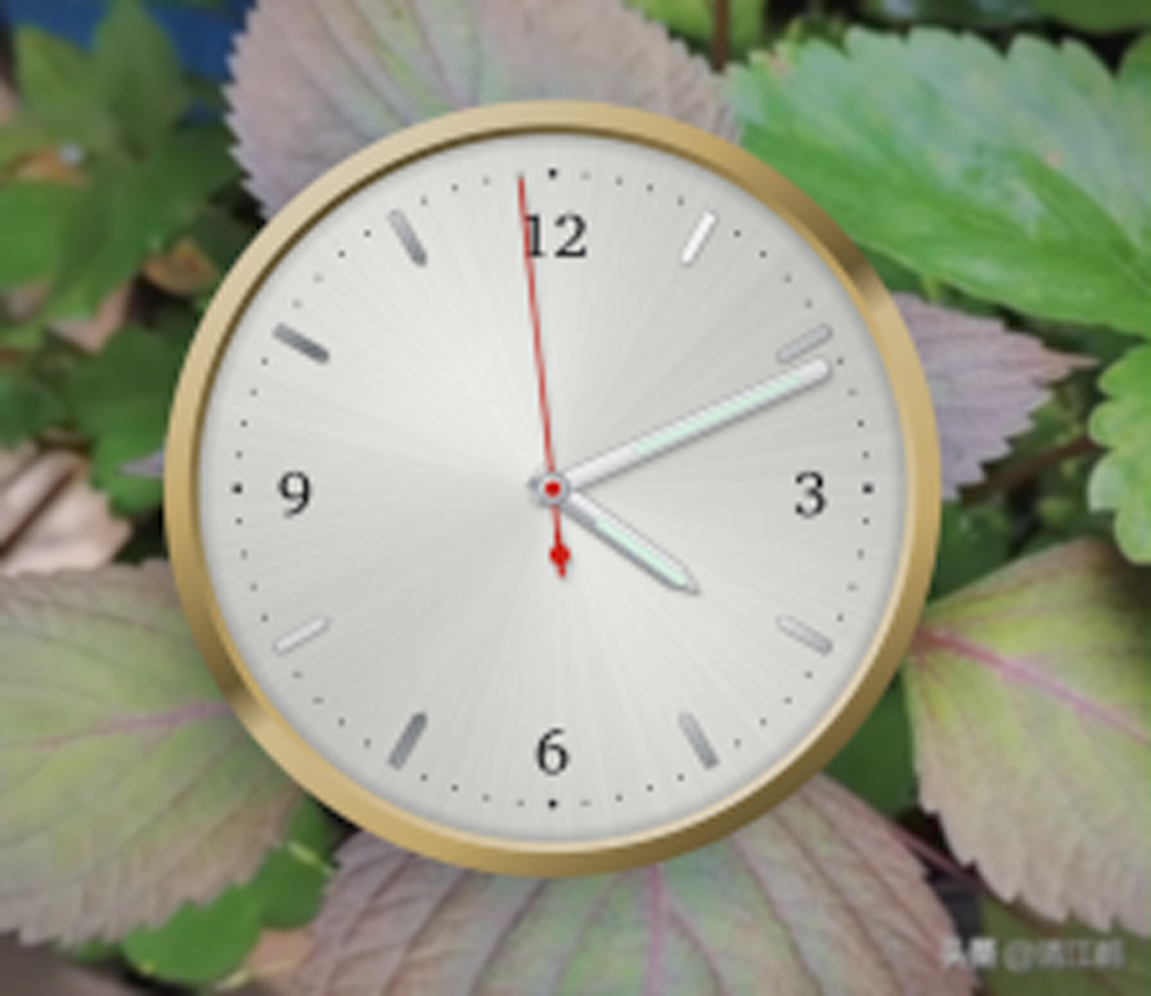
4:10:59
